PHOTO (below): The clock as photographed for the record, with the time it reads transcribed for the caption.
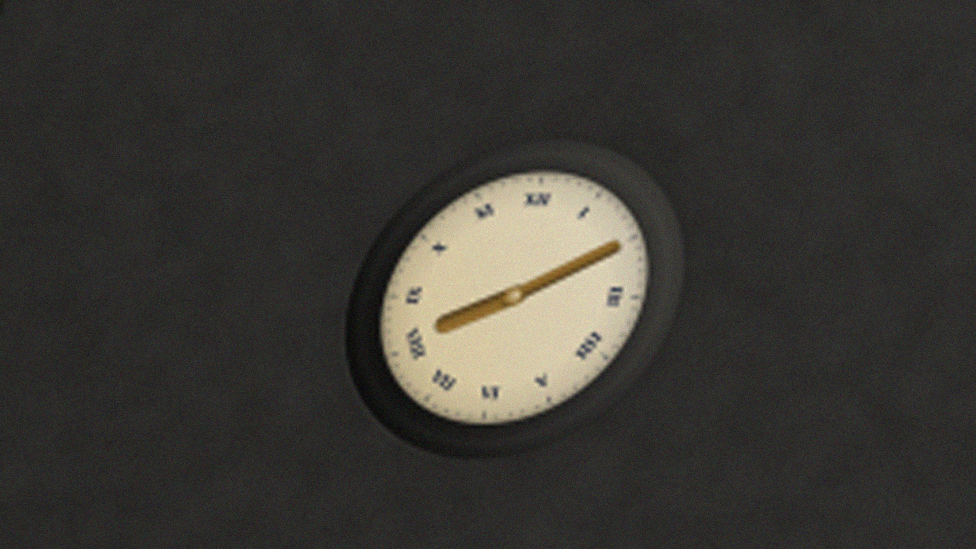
8:10
